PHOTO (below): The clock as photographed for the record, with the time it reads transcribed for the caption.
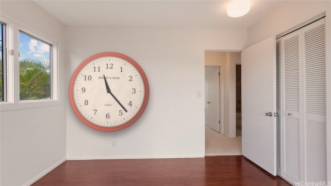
11:23
